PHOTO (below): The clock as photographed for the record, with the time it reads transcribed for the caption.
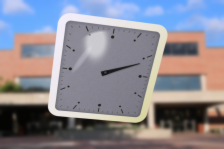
2:11
